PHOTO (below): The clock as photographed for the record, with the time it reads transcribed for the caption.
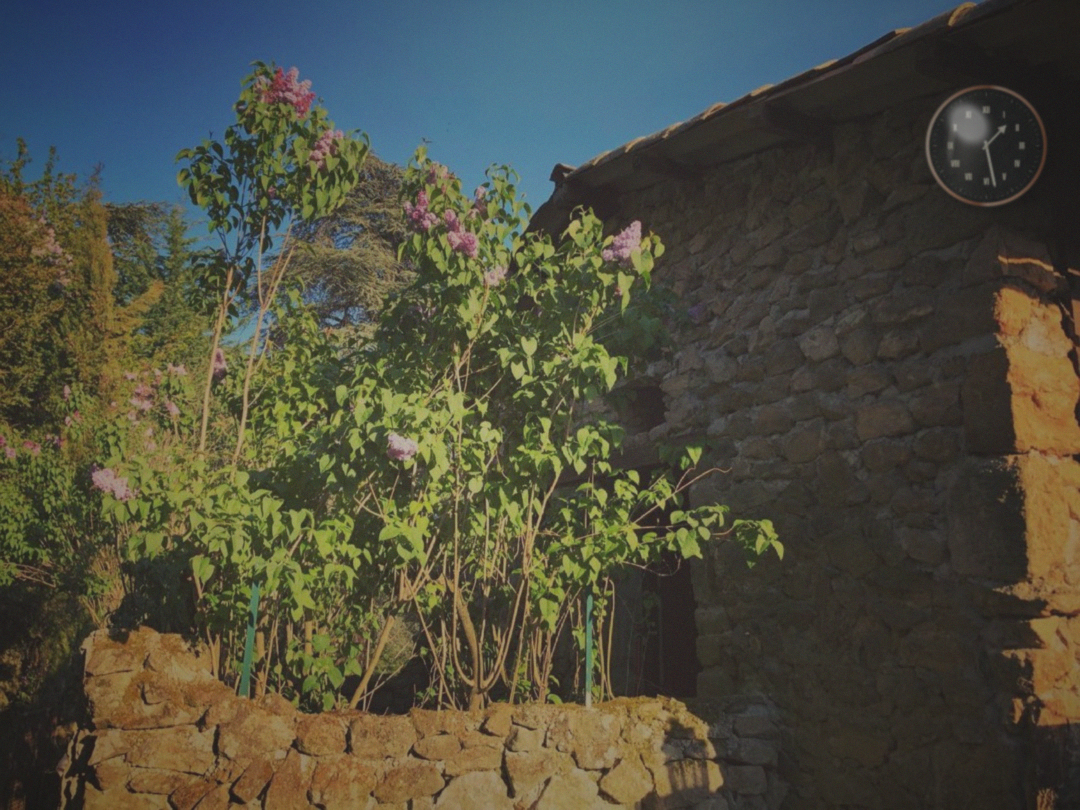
1:28
